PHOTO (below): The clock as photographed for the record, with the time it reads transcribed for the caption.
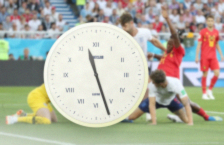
11:27
